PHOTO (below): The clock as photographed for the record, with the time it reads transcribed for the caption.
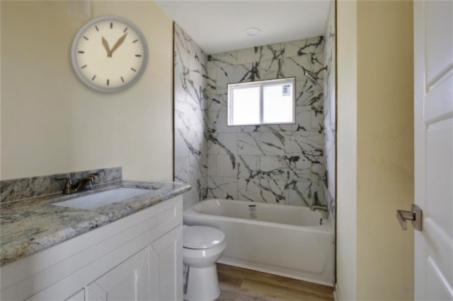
11:06
